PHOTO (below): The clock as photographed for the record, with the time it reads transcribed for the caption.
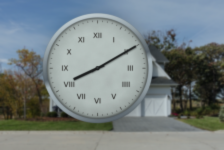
8:10
